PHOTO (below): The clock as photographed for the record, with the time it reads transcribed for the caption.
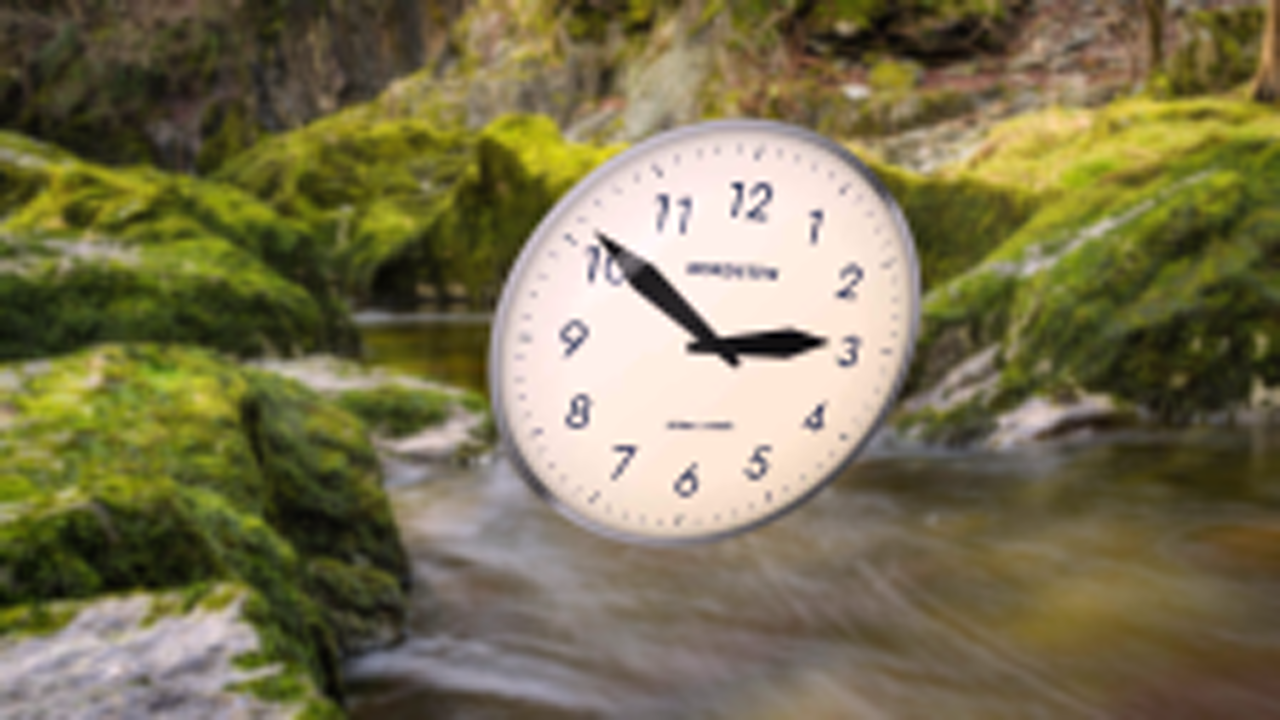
2:51
